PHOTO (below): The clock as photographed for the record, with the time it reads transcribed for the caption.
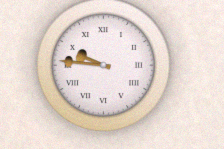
9:46
